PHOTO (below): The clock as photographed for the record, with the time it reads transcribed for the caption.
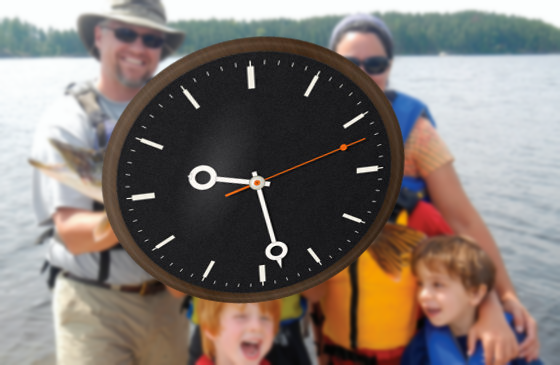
9:28:12
